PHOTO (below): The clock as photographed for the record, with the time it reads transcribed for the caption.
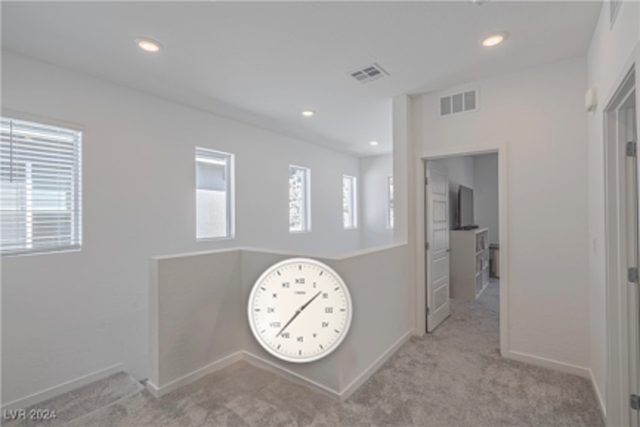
1:37
